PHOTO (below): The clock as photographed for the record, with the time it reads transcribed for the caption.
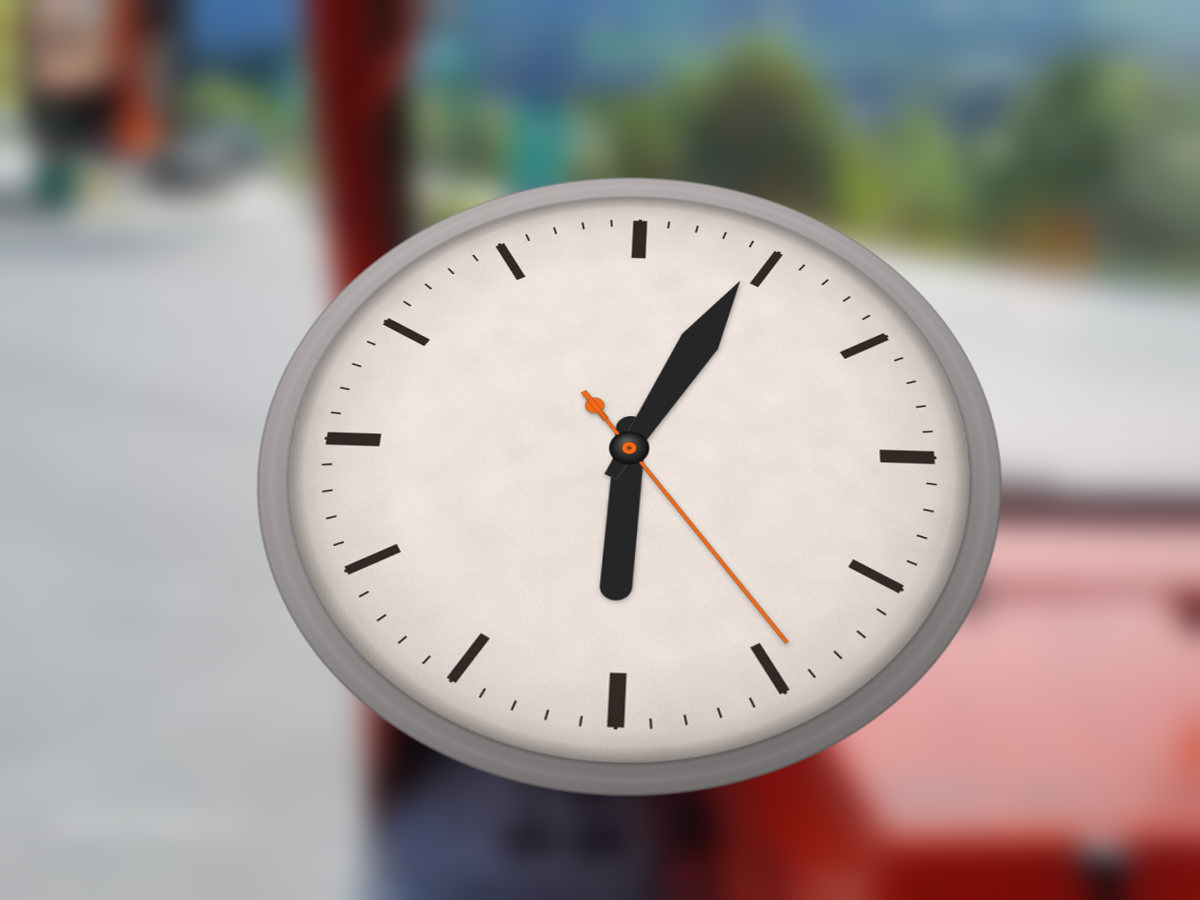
6:04:24
